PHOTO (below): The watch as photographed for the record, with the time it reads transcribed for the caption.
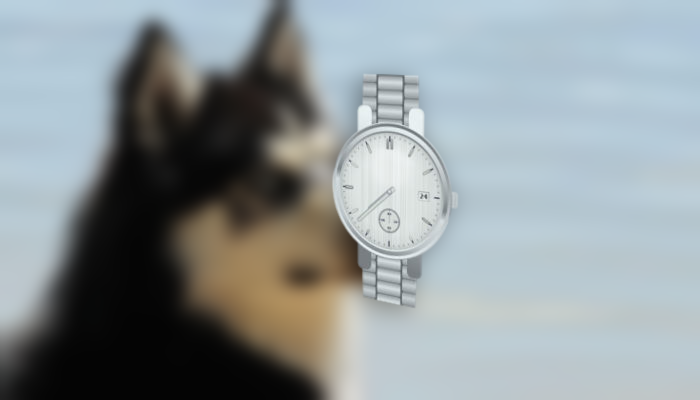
7:38
